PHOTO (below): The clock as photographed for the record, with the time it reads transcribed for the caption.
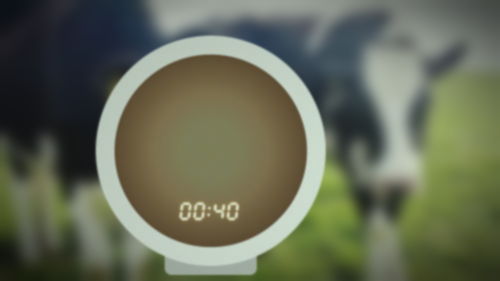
0:40
